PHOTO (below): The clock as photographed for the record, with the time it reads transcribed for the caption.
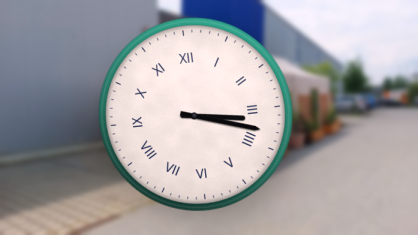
3:18
